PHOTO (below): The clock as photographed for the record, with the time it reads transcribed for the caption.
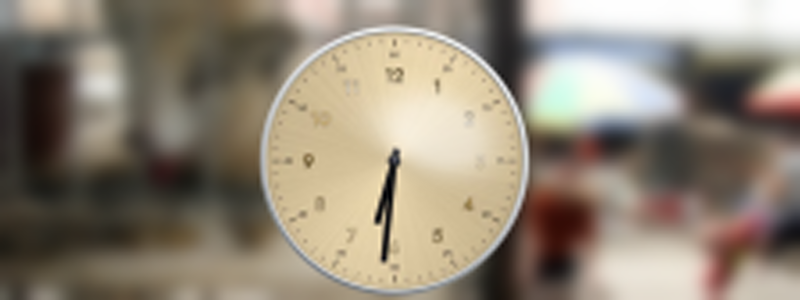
6:31
